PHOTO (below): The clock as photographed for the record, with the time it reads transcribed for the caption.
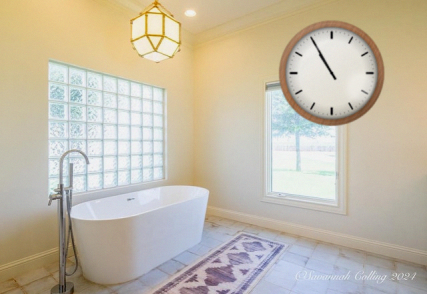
10:55
